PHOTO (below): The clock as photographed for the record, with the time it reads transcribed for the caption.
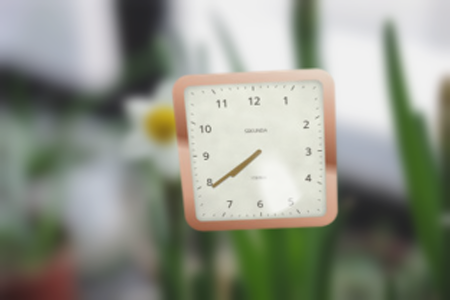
7:39
